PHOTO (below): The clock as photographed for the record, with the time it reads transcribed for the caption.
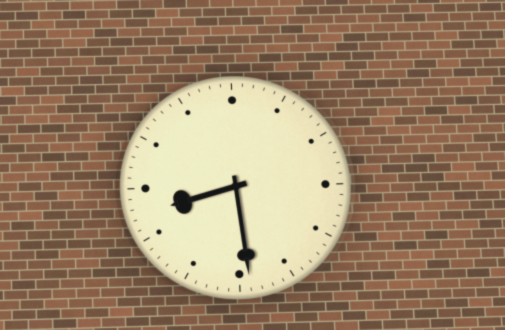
8:29
